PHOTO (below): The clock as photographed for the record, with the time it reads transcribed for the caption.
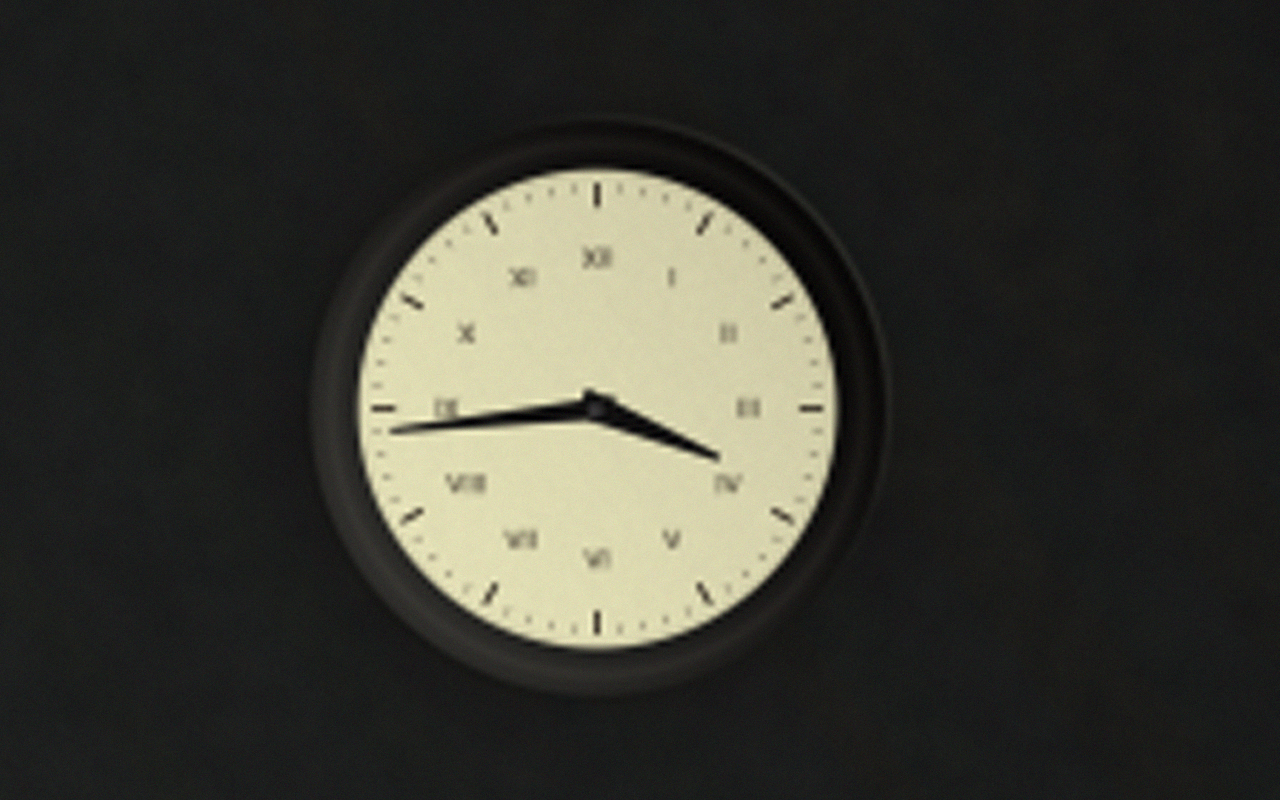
3:44
